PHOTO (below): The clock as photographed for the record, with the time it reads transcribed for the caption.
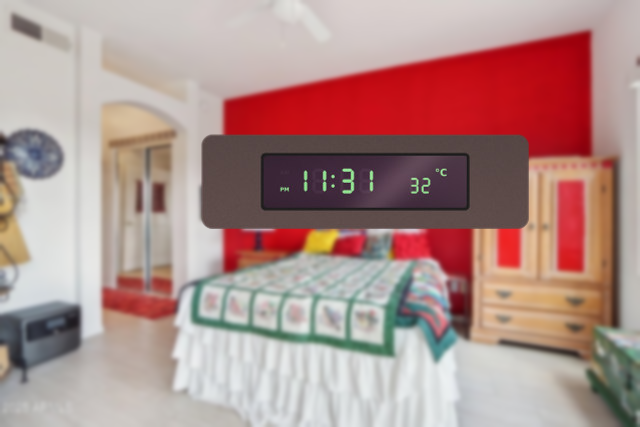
11:31
